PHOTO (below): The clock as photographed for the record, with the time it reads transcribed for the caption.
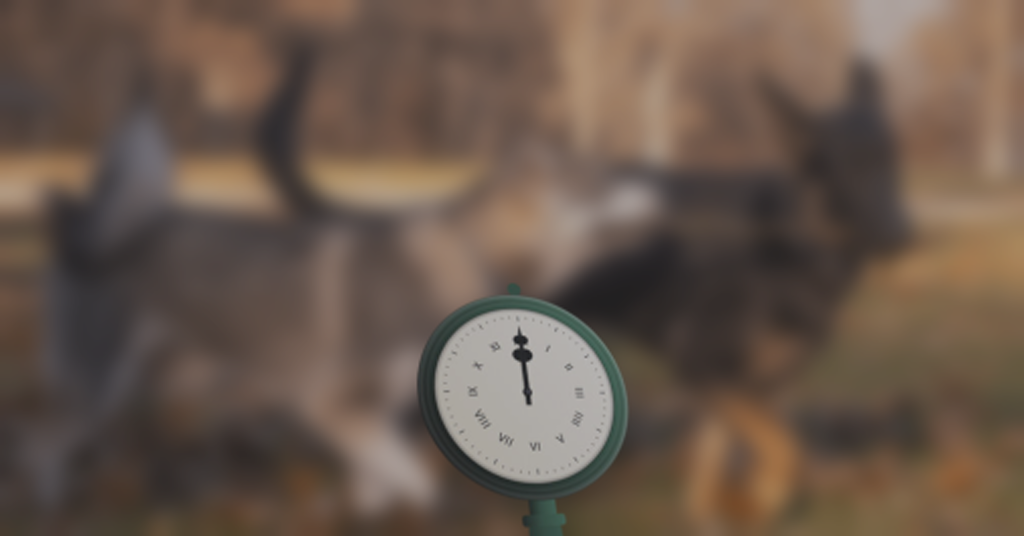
12:00
